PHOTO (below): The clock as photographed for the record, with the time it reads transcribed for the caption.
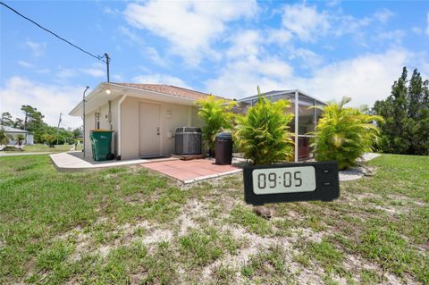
9:05
